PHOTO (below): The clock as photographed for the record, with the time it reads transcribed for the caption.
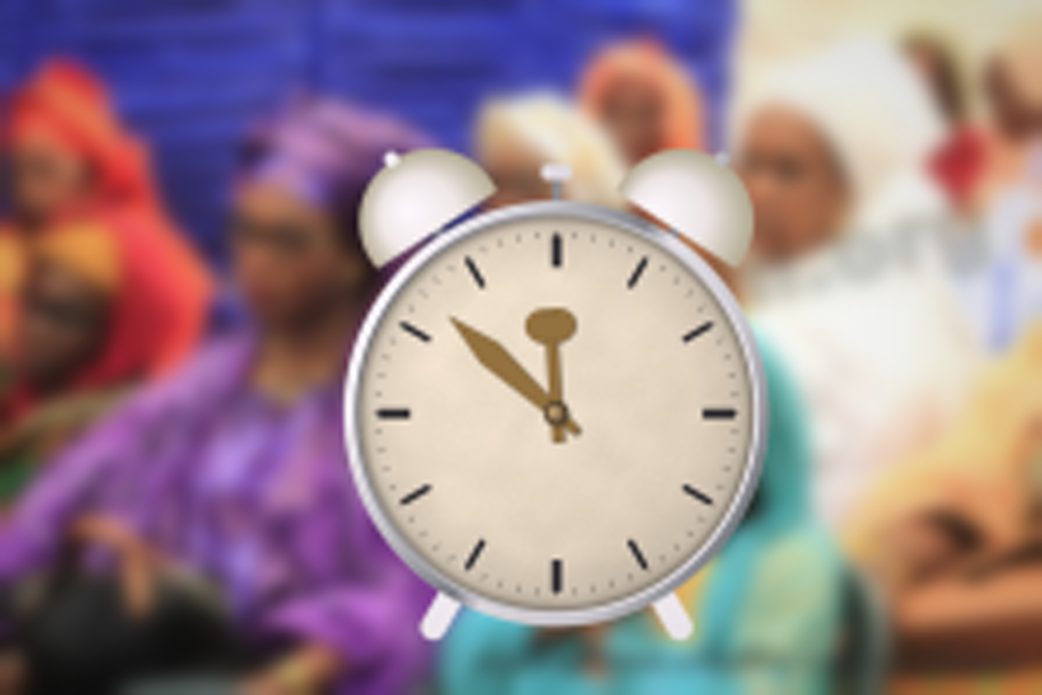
11:52
